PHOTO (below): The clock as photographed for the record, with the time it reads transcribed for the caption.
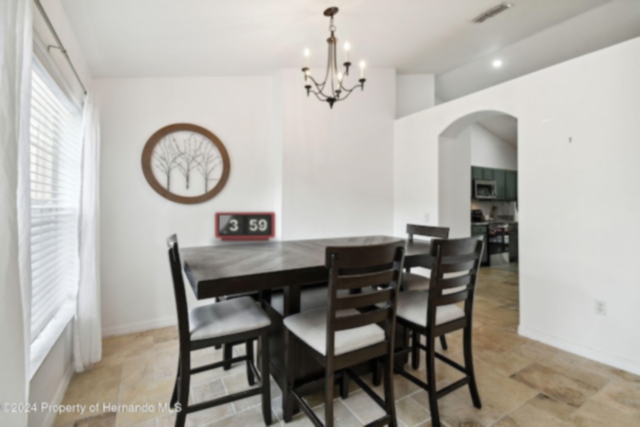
3:59
